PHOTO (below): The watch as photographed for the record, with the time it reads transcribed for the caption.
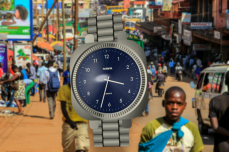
3:33
